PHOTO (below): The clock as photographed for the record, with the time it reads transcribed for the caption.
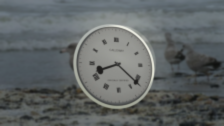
8:22
